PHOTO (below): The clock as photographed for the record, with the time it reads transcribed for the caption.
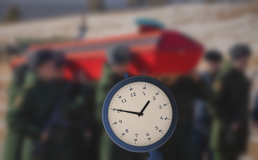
1:50
